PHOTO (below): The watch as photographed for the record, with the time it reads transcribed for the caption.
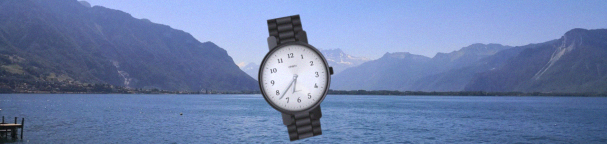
6:38
